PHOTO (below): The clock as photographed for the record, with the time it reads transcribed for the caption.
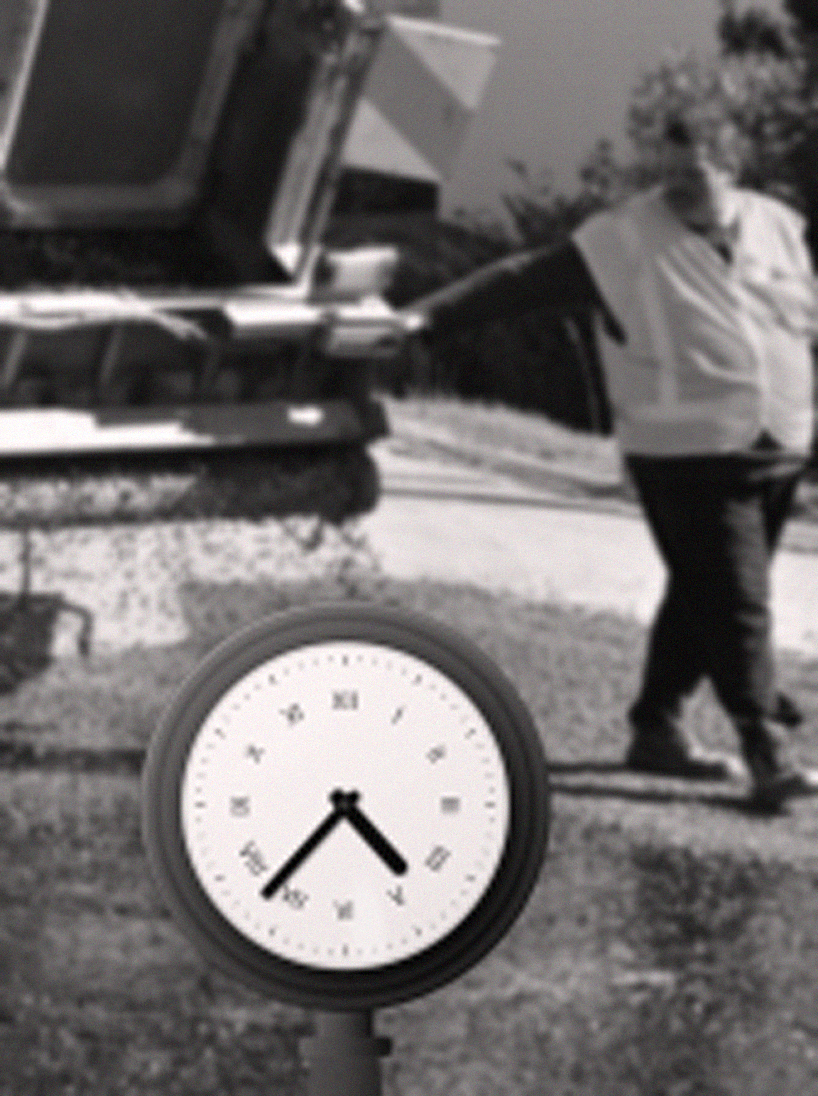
4:37
